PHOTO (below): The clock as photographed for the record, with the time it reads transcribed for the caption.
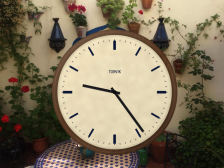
9:24
